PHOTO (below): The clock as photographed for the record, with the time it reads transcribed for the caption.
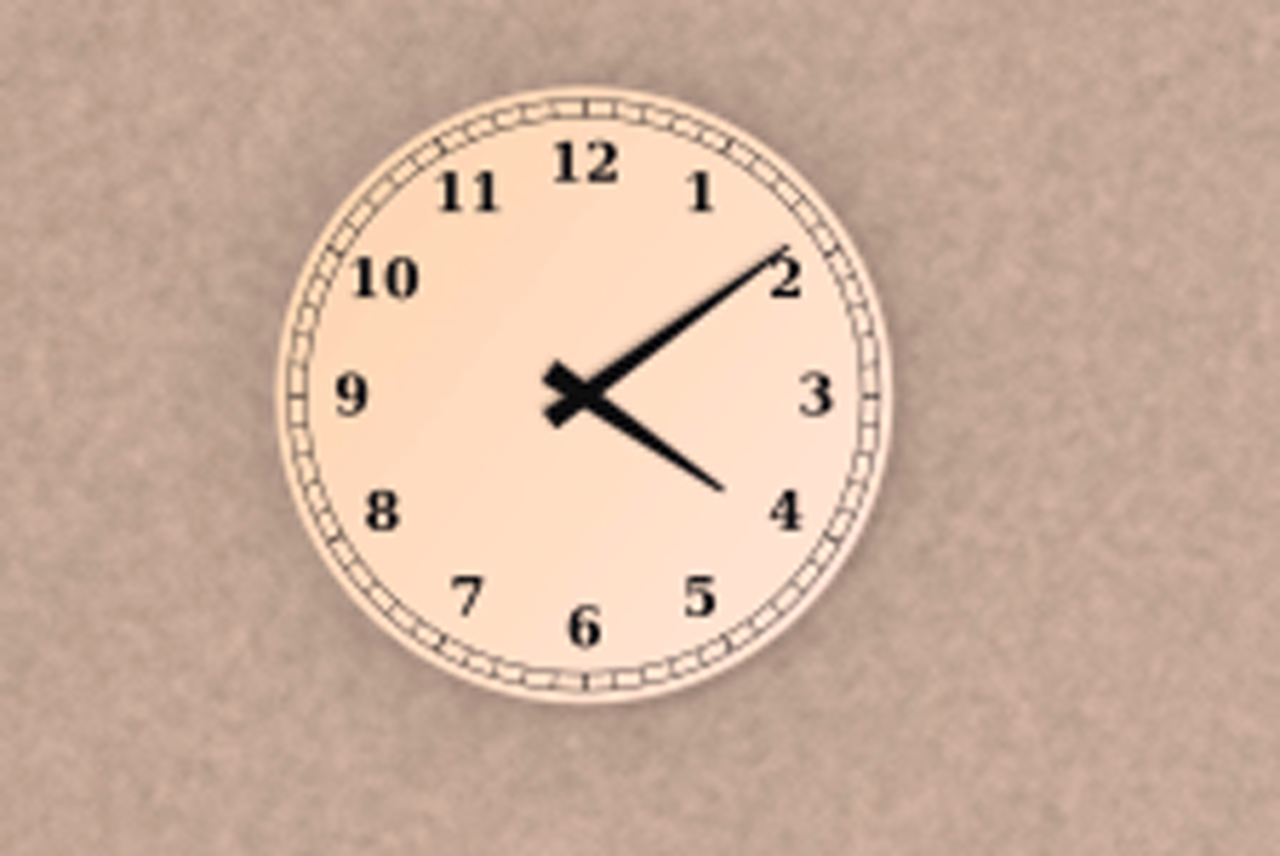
4:09
